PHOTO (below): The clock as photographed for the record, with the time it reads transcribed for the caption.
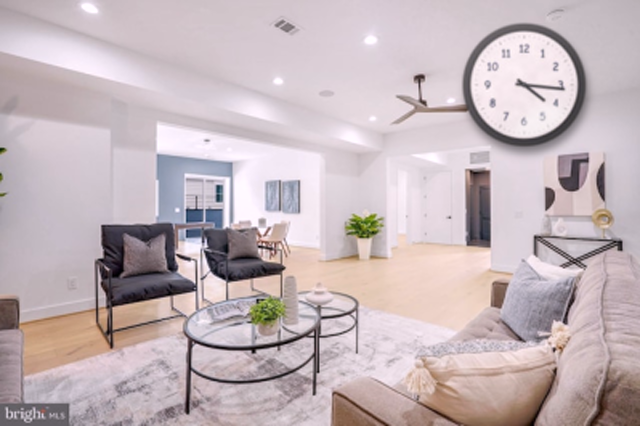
4:16
